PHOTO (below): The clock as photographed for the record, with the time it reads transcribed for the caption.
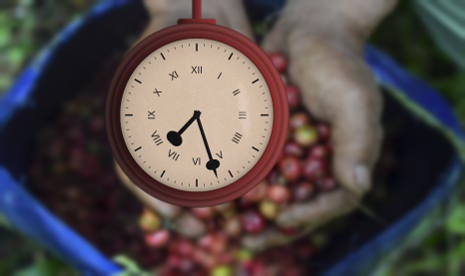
7:27
